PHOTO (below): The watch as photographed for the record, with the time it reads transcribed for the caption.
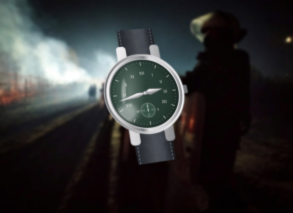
2:43
